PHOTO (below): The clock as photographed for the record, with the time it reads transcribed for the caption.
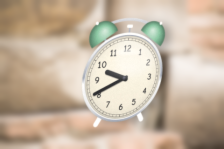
9:41
